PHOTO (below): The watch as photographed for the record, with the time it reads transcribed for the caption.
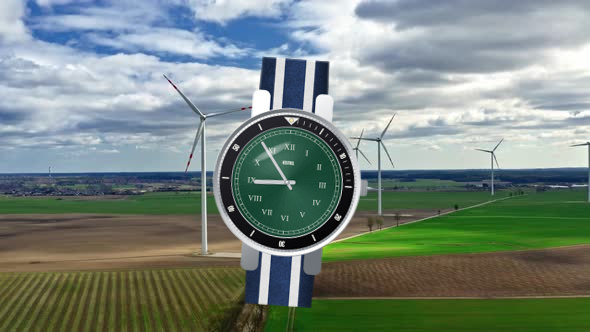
8:54
